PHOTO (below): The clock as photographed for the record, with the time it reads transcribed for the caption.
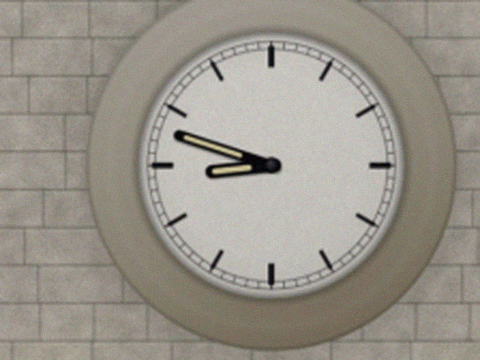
8:48
